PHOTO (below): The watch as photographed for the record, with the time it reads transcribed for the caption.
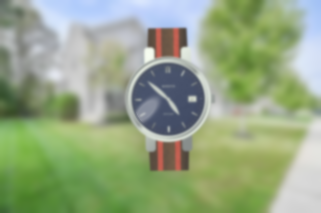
4:52
